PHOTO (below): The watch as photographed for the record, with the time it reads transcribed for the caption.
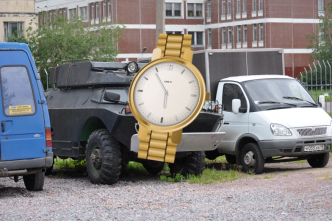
5:54
